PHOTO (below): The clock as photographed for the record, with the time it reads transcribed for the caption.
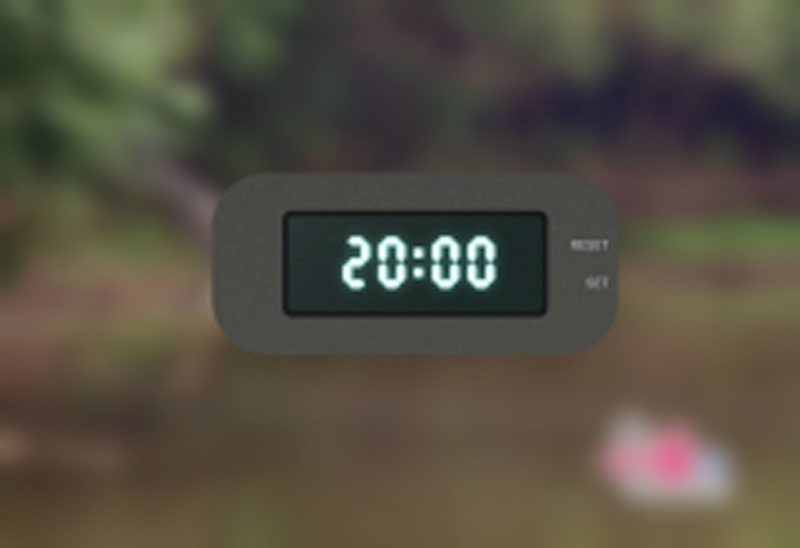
20:00
